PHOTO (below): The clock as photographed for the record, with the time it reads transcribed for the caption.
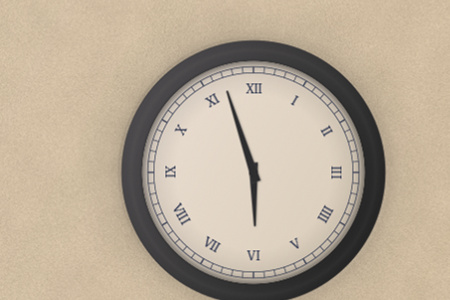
5:57
